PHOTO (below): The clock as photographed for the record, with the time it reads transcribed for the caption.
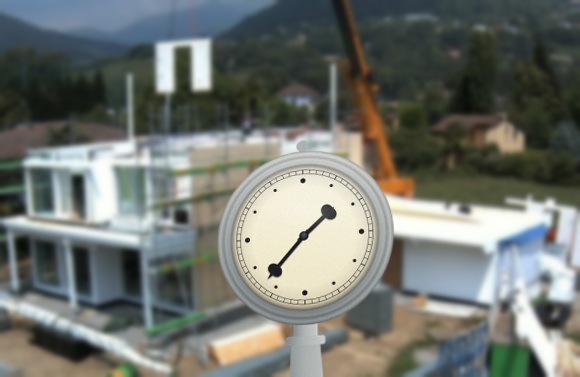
1:37
